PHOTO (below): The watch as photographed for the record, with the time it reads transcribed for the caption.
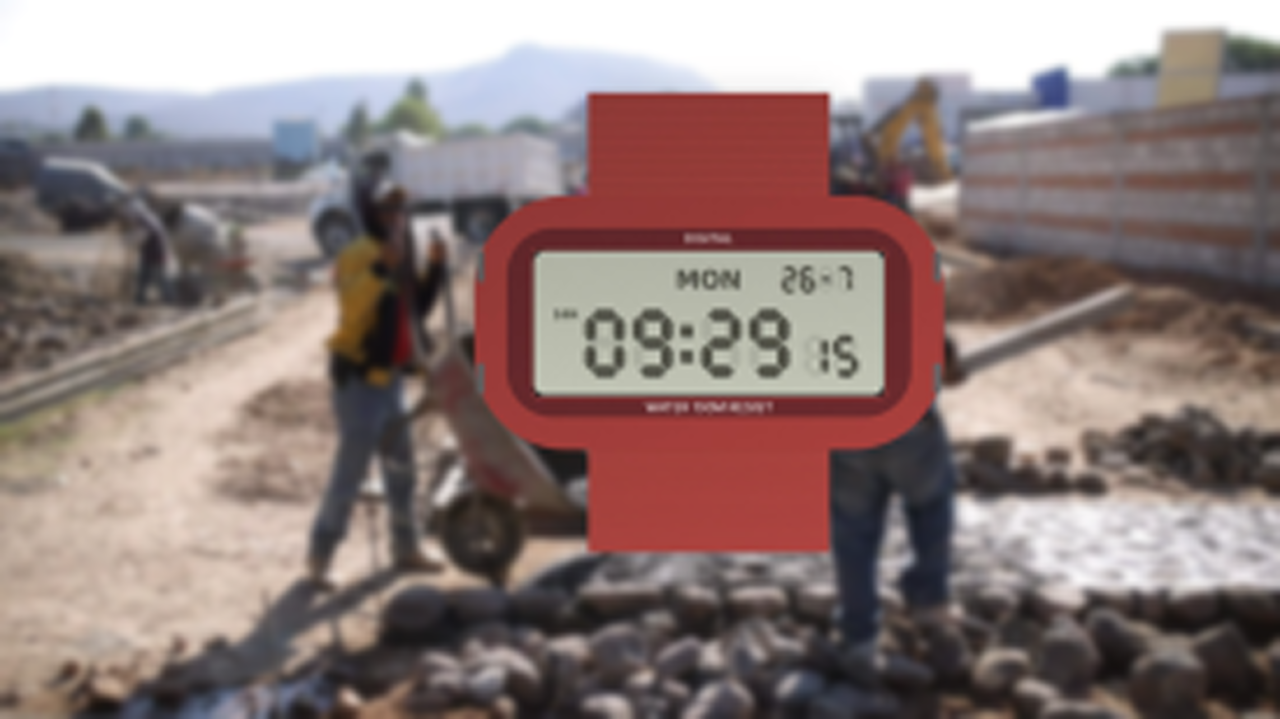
9:29:15
